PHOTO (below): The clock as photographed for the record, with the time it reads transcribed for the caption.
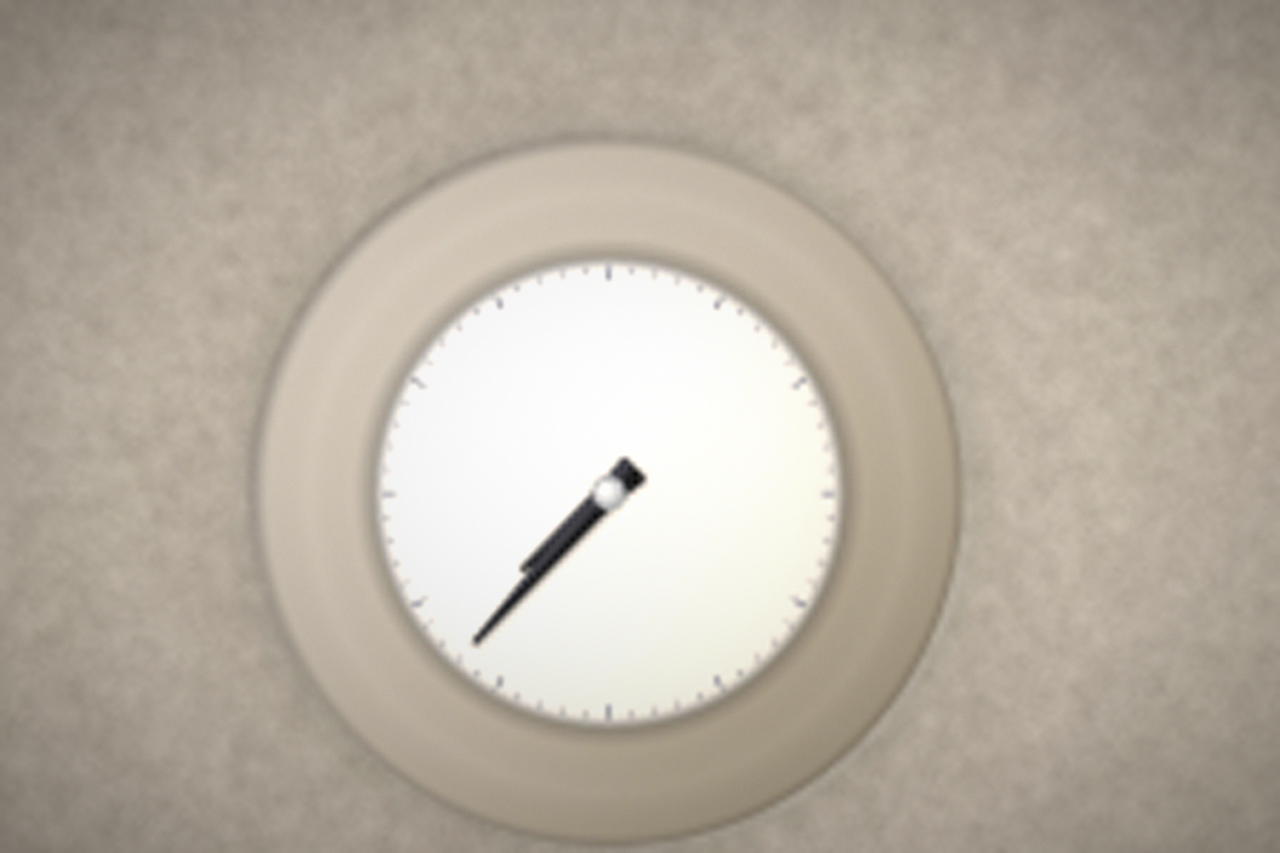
7:37
